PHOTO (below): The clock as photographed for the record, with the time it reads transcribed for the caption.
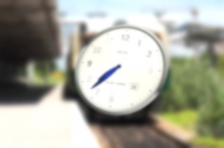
7:37
